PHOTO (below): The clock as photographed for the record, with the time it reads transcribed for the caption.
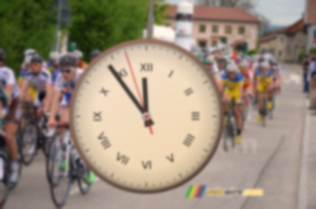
11:53:57
